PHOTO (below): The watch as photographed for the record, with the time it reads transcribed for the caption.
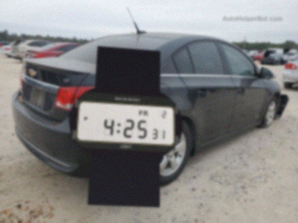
4:25
